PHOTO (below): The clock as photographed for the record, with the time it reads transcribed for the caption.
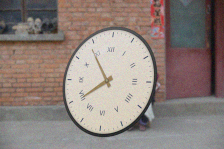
7:54
